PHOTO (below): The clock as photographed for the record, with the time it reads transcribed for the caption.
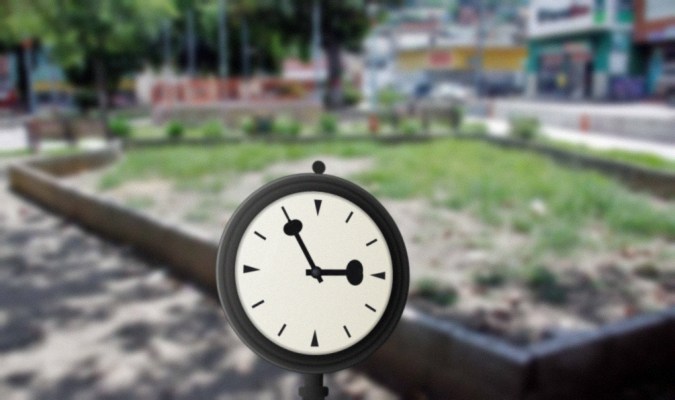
2:55
